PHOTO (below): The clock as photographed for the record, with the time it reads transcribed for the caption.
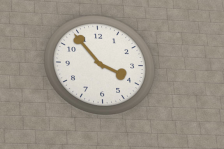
3:54
